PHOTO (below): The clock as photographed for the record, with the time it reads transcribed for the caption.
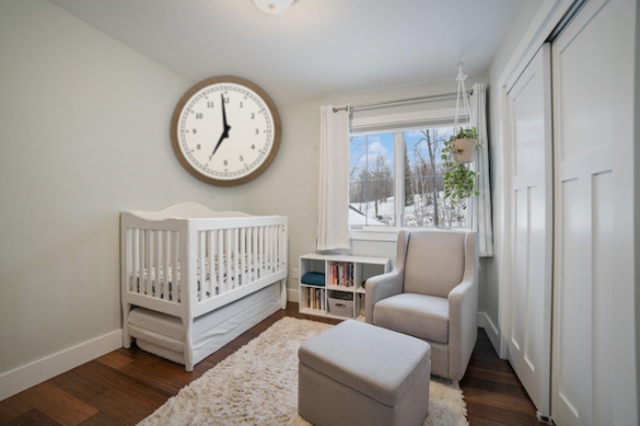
6:59
